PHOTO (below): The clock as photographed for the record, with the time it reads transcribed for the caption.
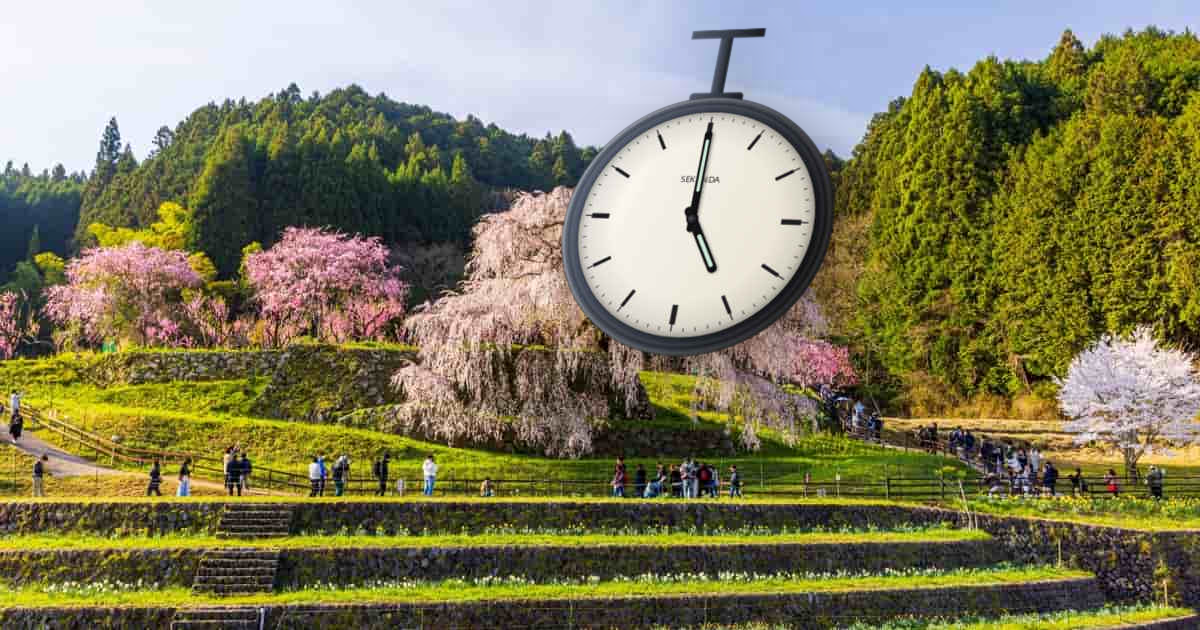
5:00
